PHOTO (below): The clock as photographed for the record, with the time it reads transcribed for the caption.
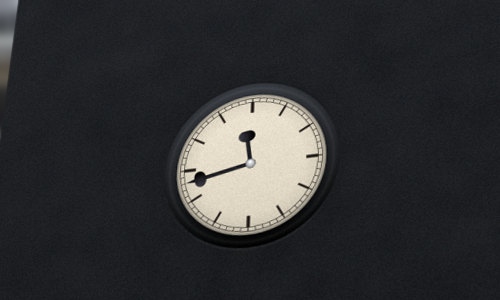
11:43
